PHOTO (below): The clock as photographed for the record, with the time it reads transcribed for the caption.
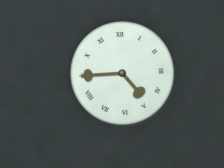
4:45
